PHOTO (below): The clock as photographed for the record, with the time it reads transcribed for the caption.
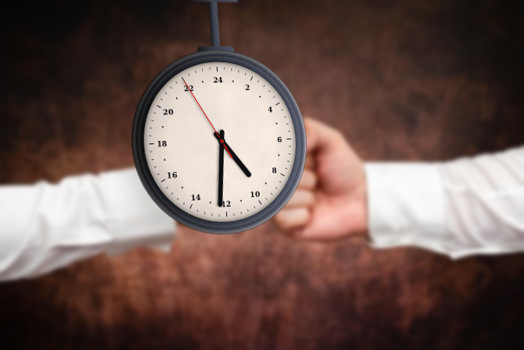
9:30:55
